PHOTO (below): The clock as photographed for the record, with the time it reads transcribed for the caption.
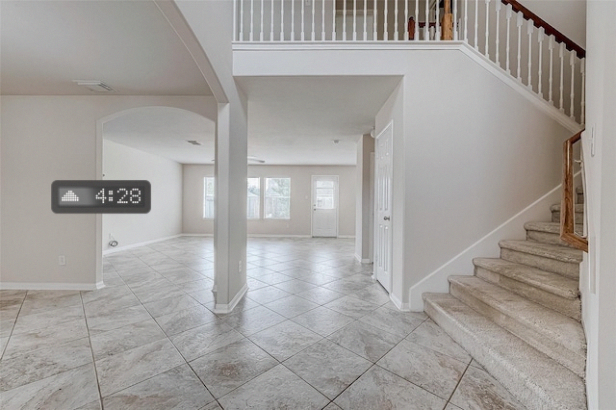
4:28
